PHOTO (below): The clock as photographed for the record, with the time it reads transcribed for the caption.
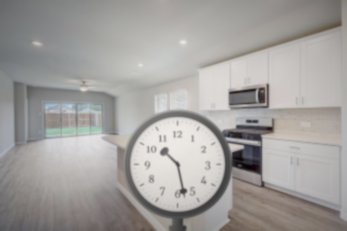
10:28
